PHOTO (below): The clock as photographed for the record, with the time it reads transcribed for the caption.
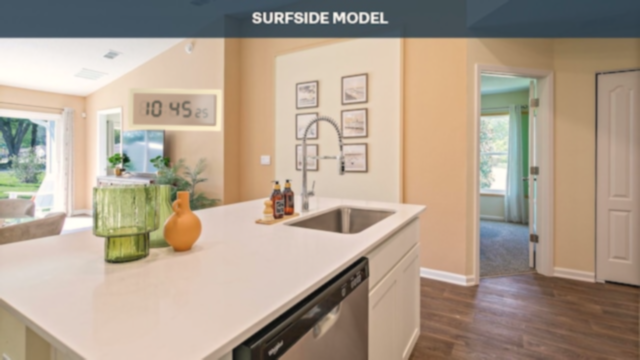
10:45
